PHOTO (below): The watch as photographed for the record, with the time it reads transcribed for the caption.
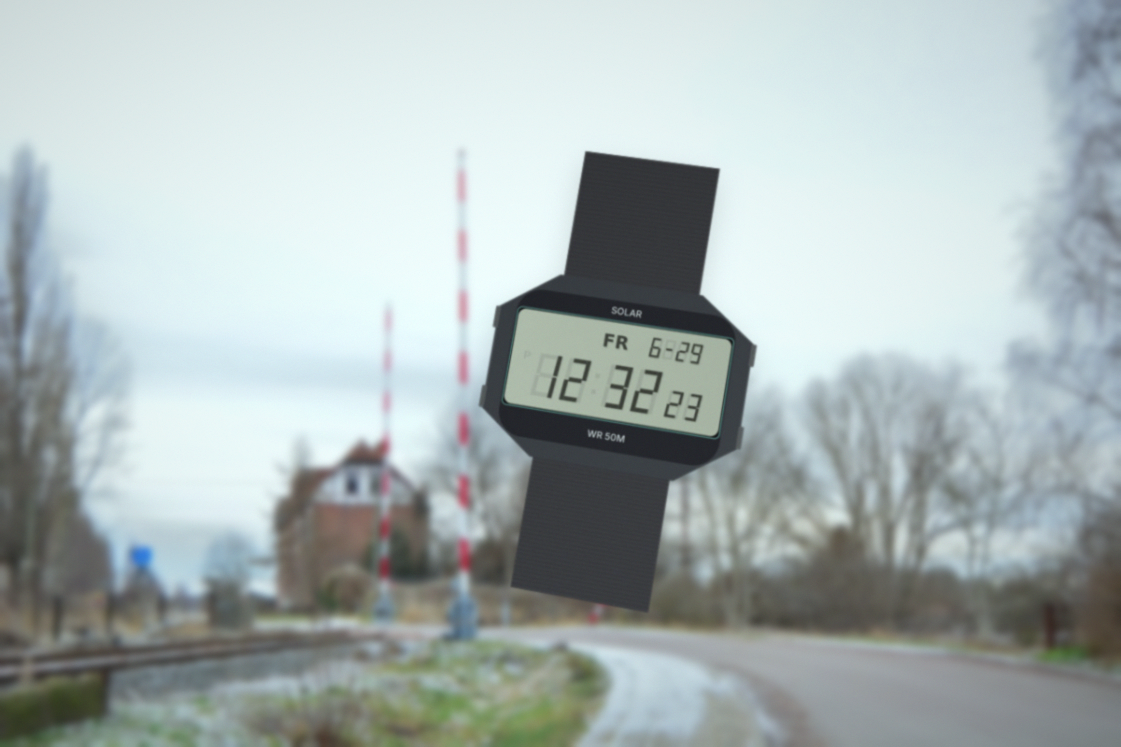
12:32:23
